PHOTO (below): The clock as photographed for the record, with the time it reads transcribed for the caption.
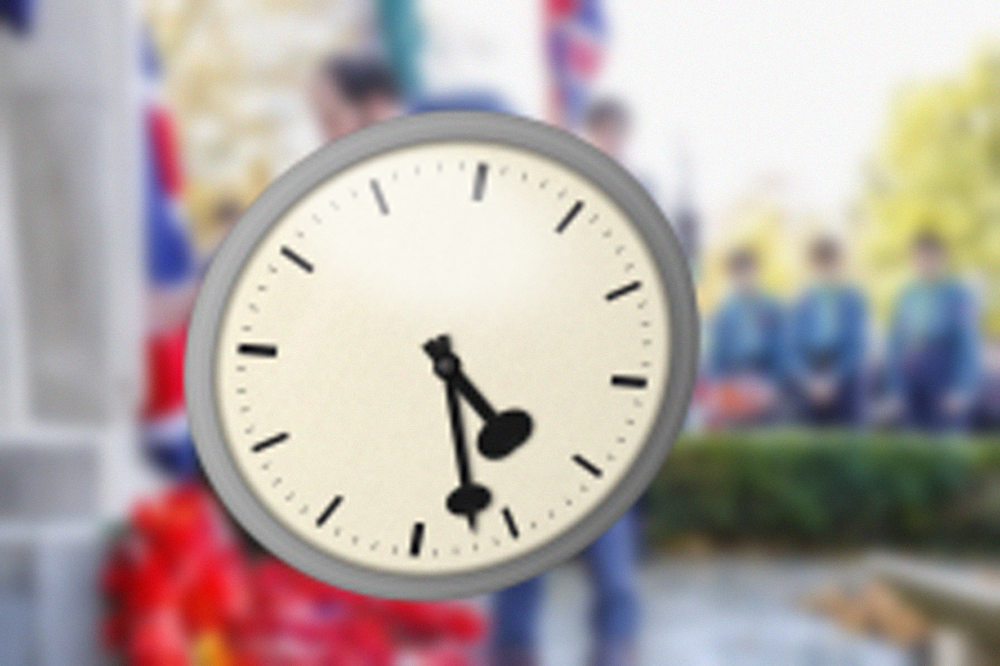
4:27
